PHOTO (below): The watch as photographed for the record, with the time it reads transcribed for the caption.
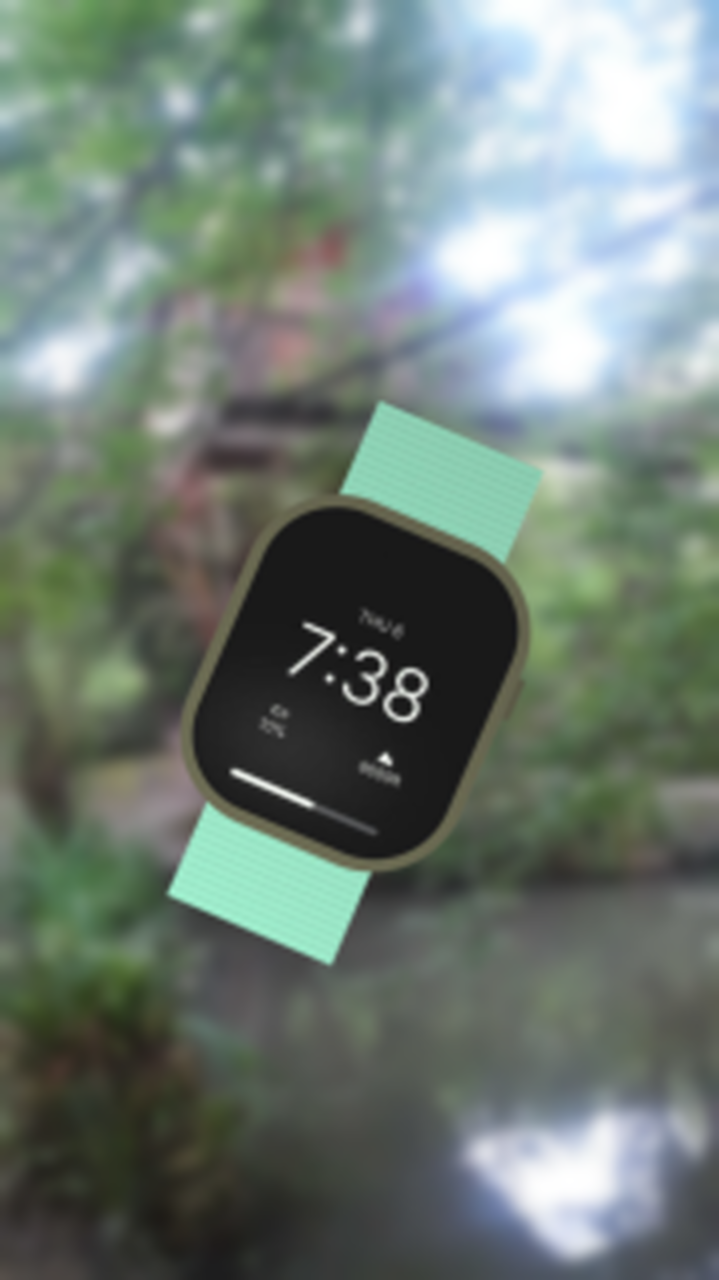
7:38
